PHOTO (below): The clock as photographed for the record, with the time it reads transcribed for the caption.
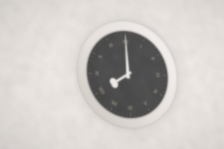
8:00
